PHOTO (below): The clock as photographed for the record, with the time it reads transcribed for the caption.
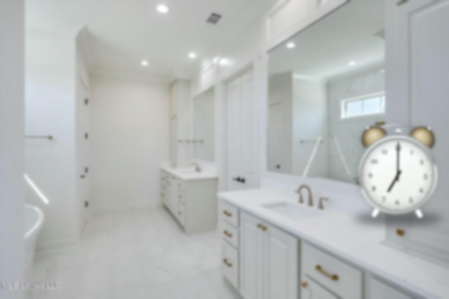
7:00
